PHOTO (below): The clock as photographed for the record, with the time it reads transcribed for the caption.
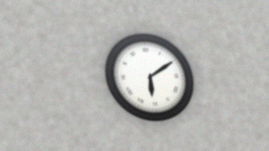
6:10
